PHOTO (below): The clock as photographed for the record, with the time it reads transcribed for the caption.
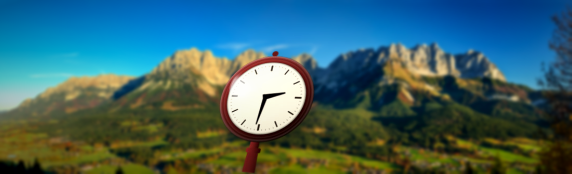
2:31
